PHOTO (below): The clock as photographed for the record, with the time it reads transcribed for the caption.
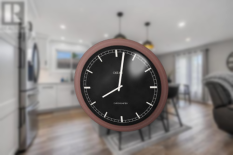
8:02
